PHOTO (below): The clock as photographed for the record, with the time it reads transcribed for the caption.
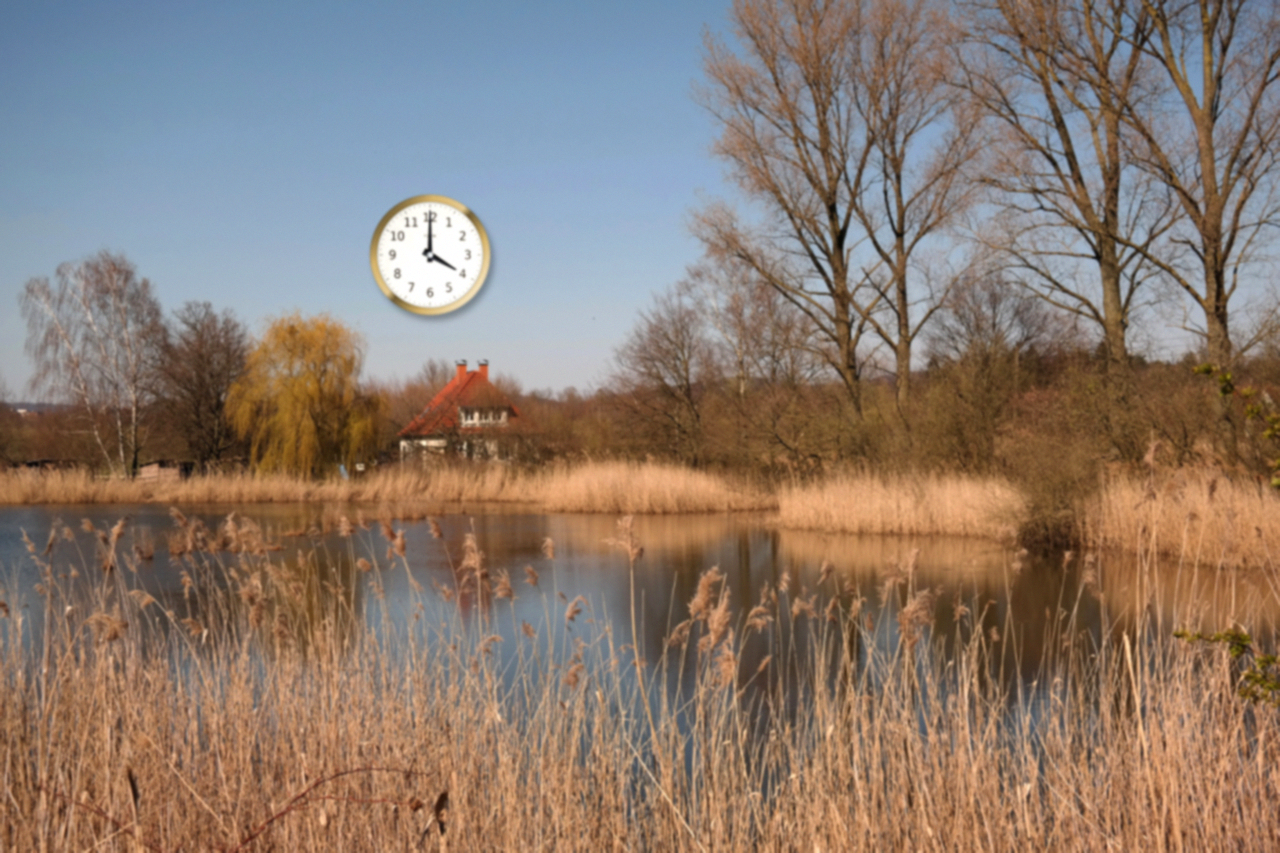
4:00
